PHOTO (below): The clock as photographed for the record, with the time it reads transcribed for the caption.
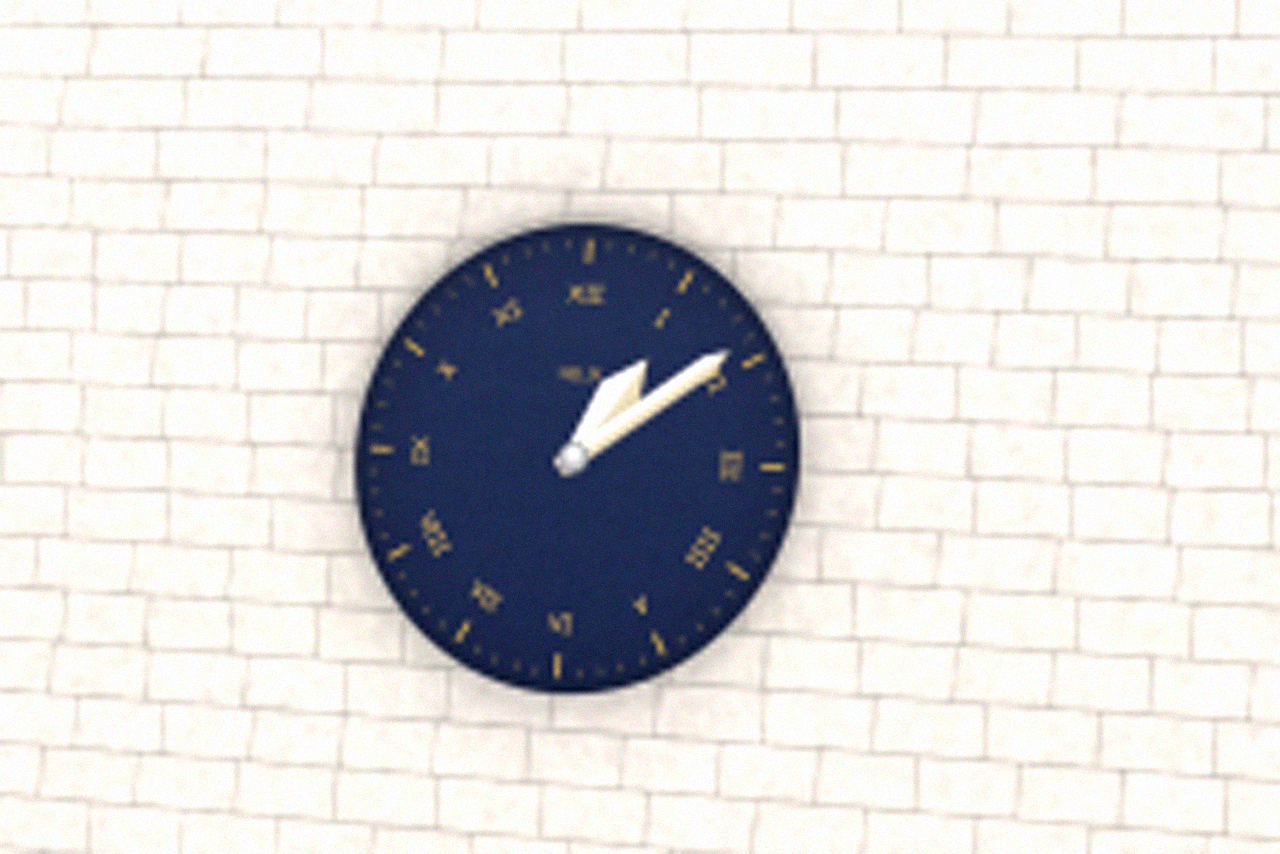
1:09
